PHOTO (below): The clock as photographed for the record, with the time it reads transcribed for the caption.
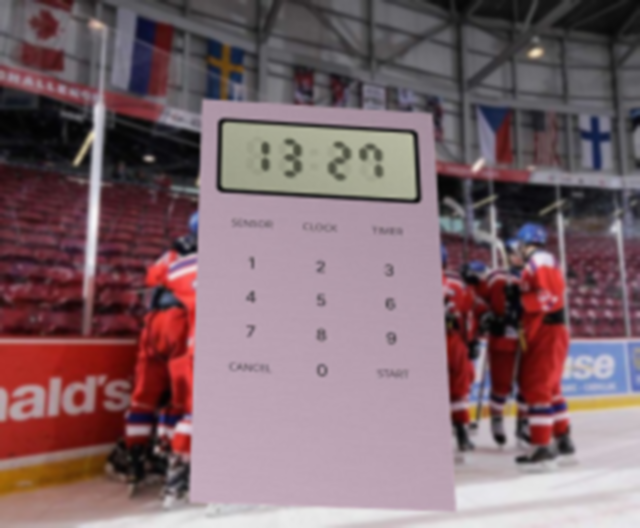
13:27
